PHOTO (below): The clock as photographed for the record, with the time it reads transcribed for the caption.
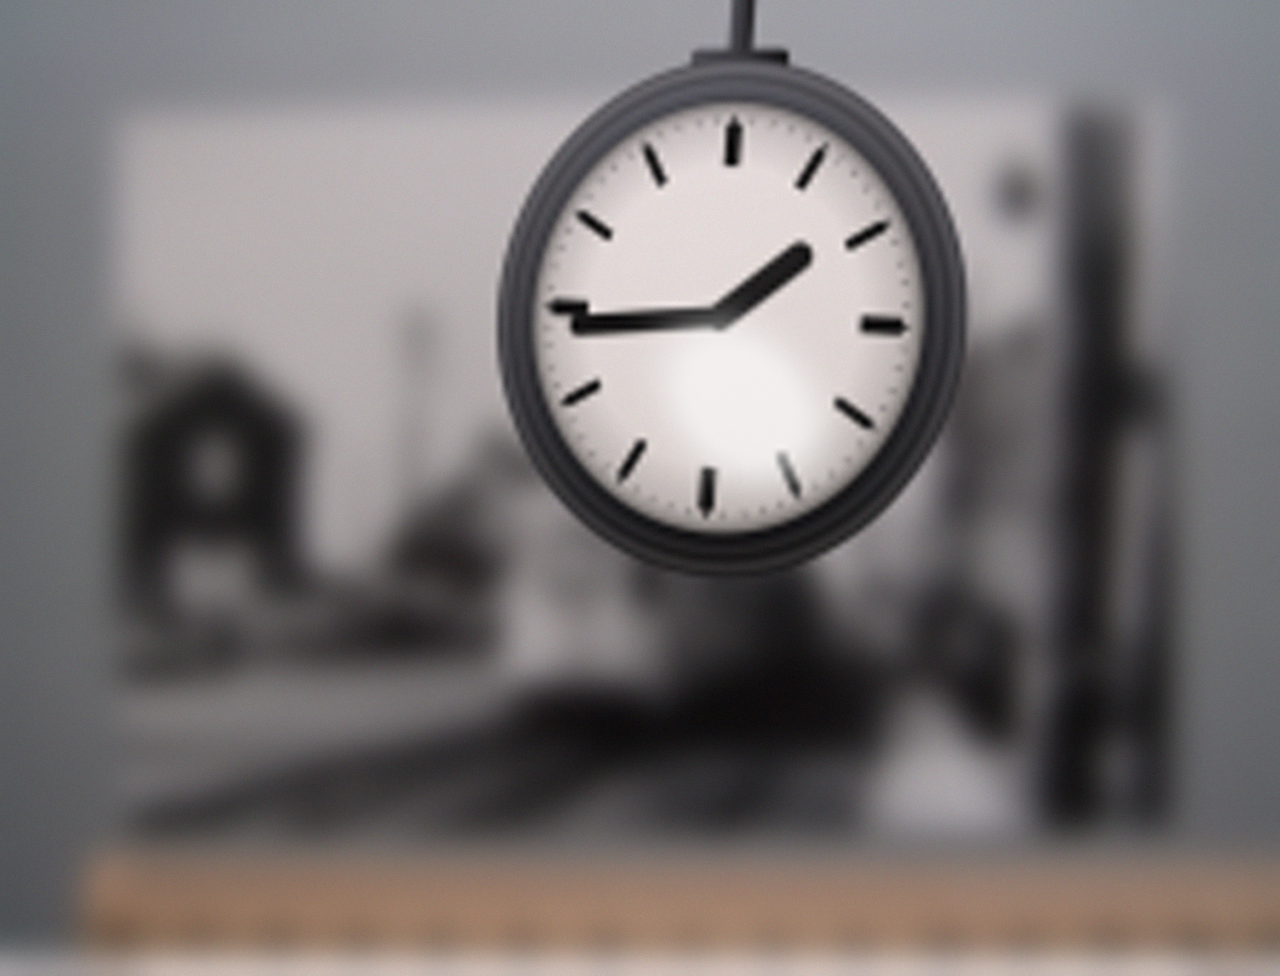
1:44
